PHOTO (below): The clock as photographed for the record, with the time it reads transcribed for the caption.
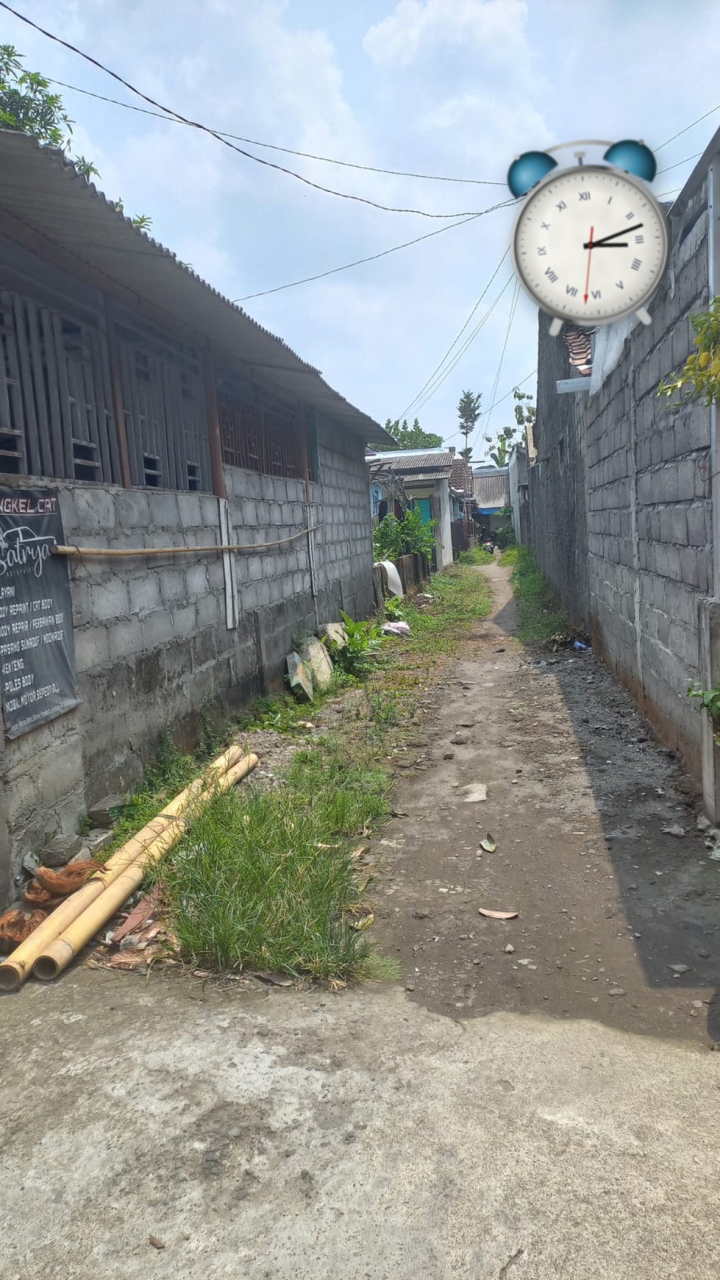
3:12:32
